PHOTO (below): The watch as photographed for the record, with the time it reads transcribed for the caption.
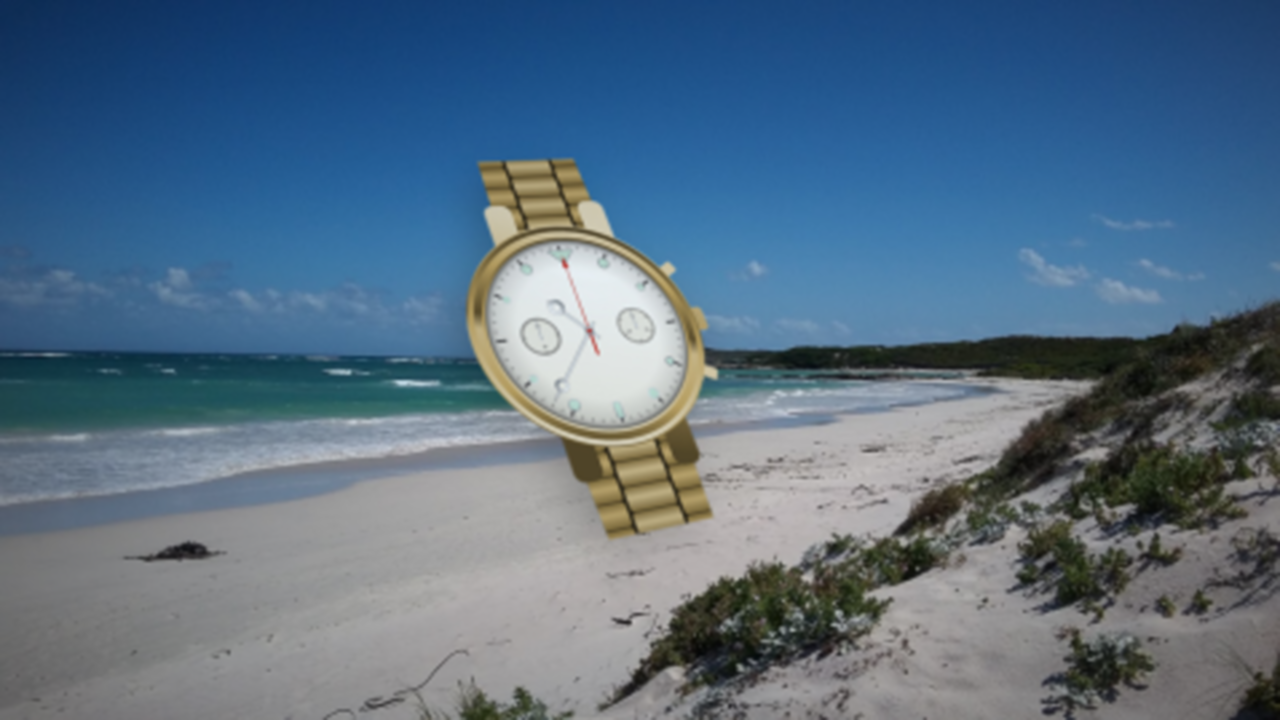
10:37
